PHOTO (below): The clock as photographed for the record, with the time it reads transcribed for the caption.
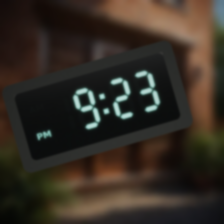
9:23
